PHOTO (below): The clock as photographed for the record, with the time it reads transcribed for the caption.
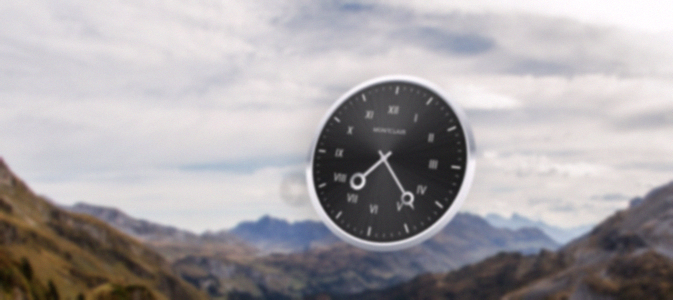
7:23
